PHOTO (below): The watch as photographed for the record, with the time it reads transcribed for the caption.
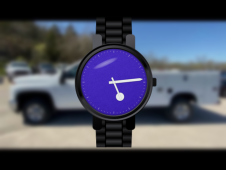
5:14
